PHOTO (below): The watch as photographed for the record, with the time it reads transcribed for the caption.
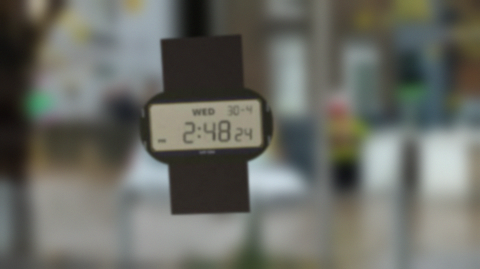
2:48:24
